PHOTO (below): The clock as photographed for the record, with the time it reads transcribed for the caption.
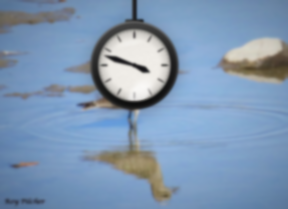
3:48
